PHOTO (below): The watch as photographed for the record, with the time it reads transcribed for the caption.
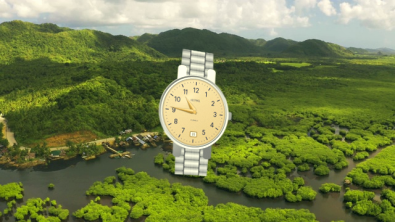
10:46
